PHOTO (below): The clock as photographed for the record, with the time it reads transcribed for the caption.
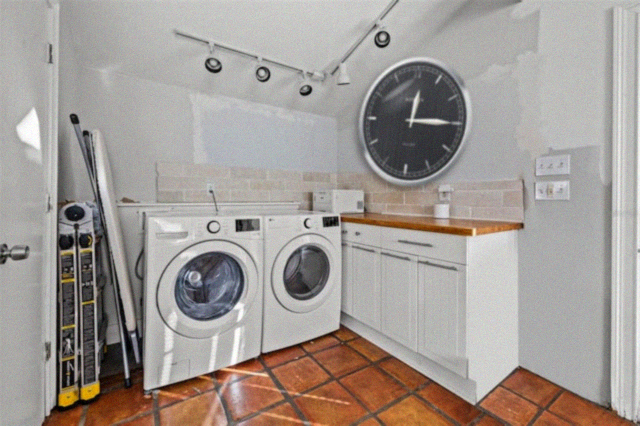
12:15
